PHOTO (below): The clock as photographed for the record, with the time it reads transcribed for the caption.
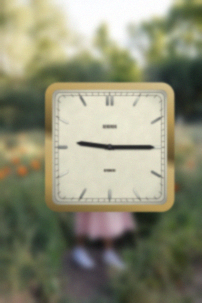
9:15
